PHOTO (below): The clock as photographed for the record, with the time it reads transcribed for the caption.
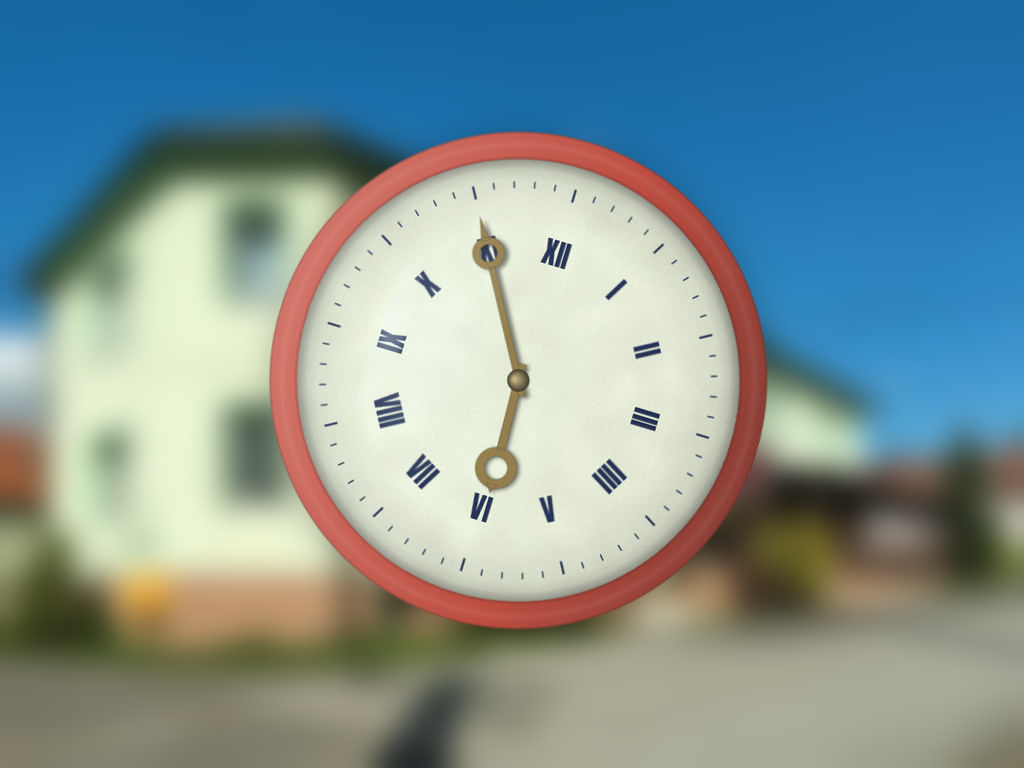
5:55
